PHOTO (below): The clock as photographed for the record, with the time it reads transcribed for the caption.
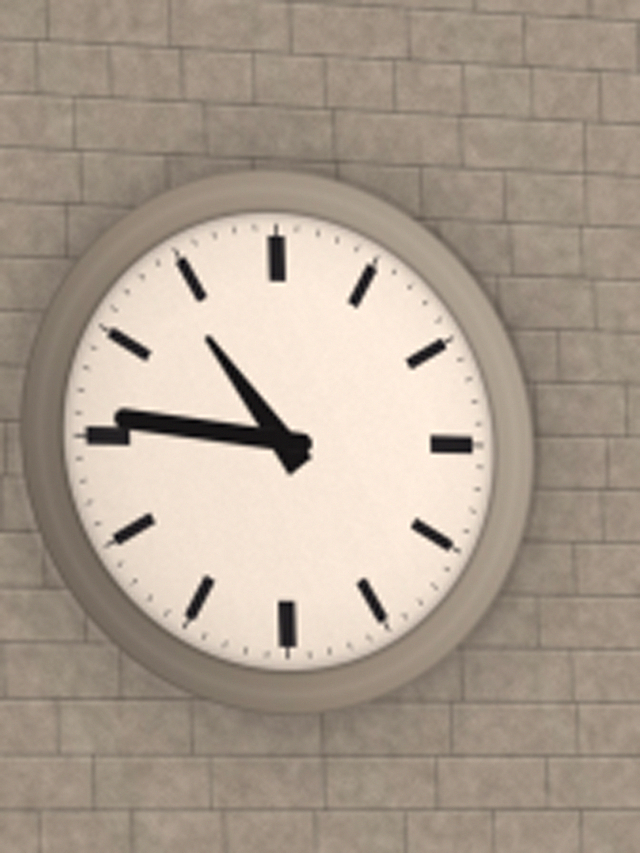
10:46
